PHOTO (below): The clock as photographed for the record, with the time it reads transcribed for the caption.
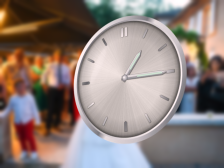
1:15
